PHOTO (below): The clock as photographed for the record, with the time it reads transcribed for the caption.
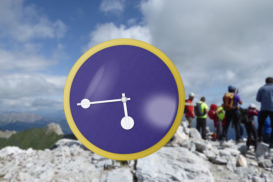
5:44
